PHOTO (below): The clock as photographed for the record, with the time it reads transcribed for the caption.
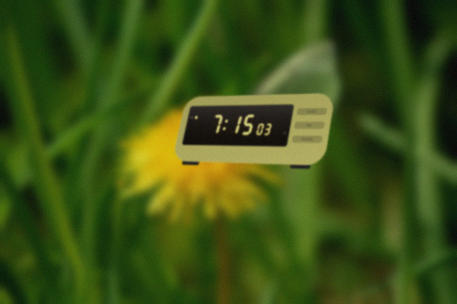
7:15:03
